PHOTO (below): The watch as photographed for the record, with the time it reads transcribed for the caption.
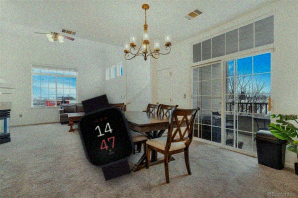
14:47
